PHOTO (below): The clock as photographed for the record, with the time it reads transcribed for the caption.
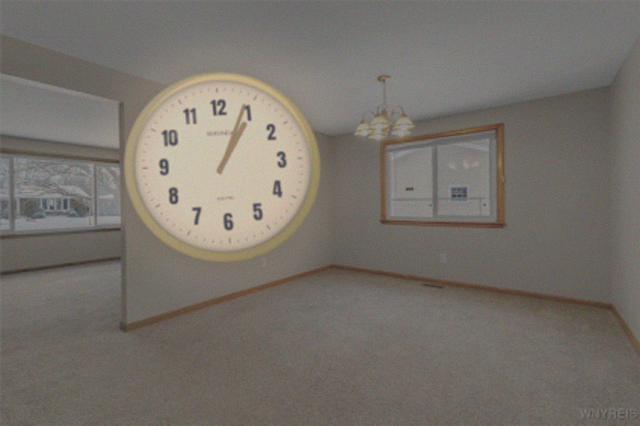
1:04
